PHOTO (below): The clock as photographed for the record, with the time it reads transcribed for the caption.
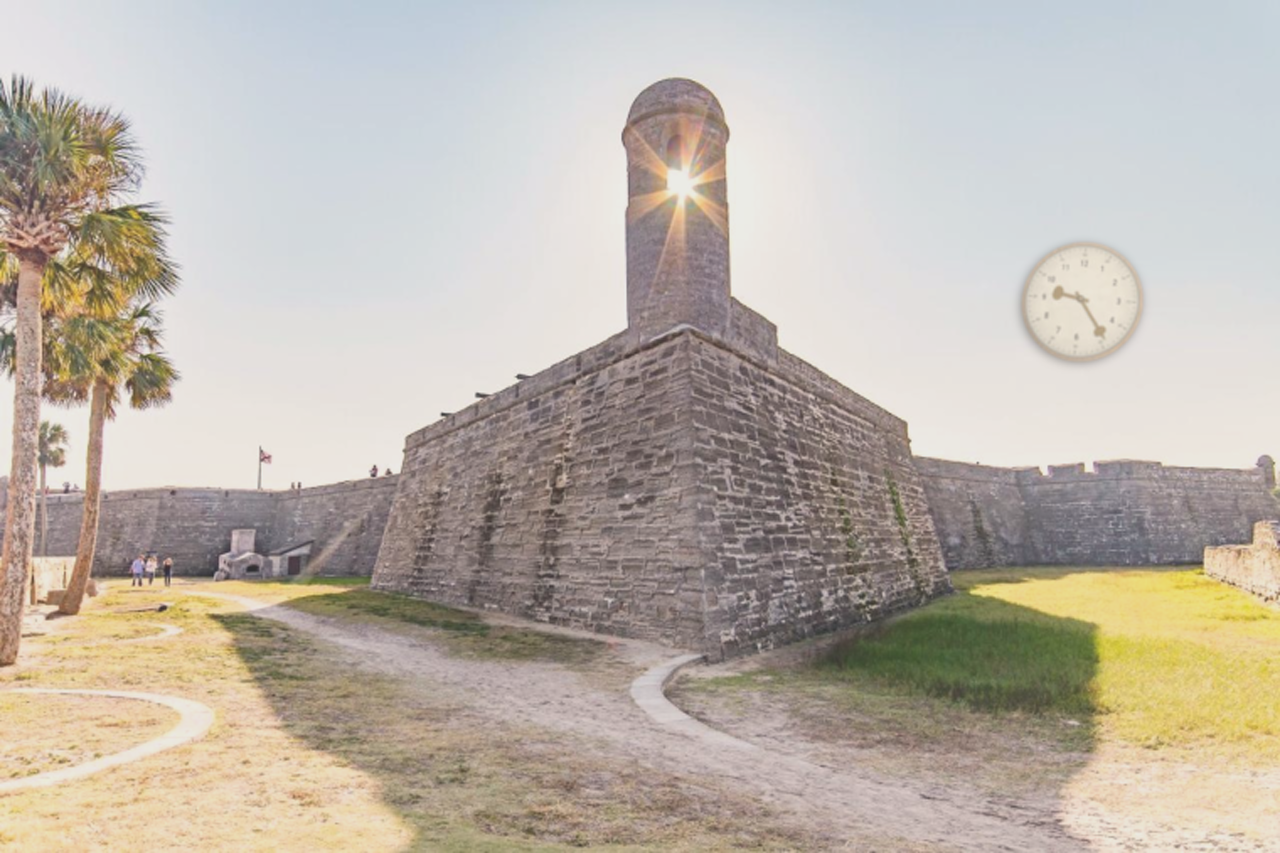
9:24
